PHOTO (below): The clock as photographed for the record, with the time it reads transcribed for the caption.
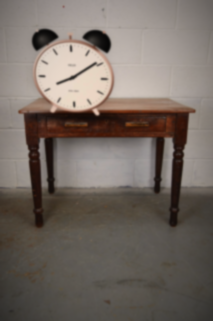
8:09
